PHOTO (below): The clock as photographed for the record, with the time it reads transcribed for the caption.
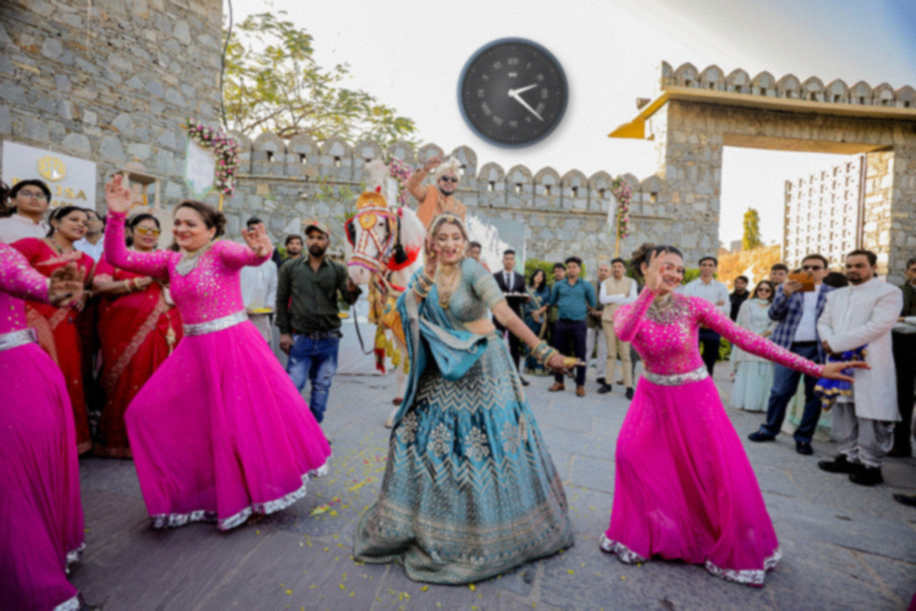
2:22
